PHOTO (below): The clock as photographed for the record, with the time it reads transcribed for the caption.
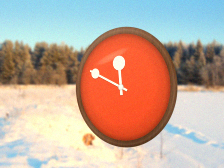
11:49
